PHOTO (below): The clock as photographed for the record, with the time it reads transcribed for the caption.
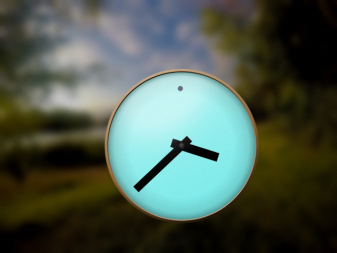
3:38
